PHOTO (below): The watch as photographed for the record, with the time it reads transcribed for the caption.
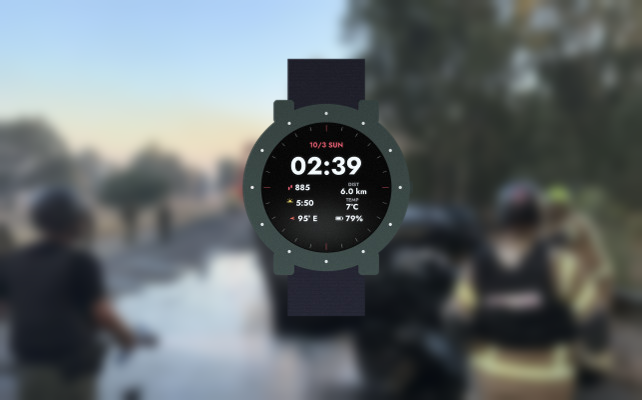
2:39
